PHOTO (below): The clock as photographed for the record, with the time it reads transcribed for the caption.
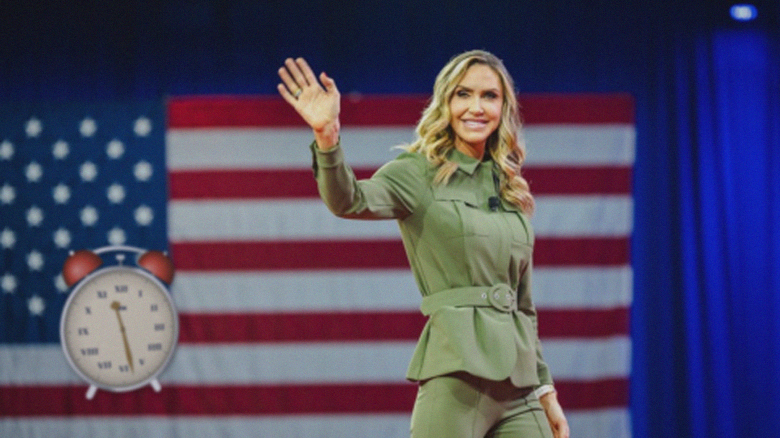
11:28
